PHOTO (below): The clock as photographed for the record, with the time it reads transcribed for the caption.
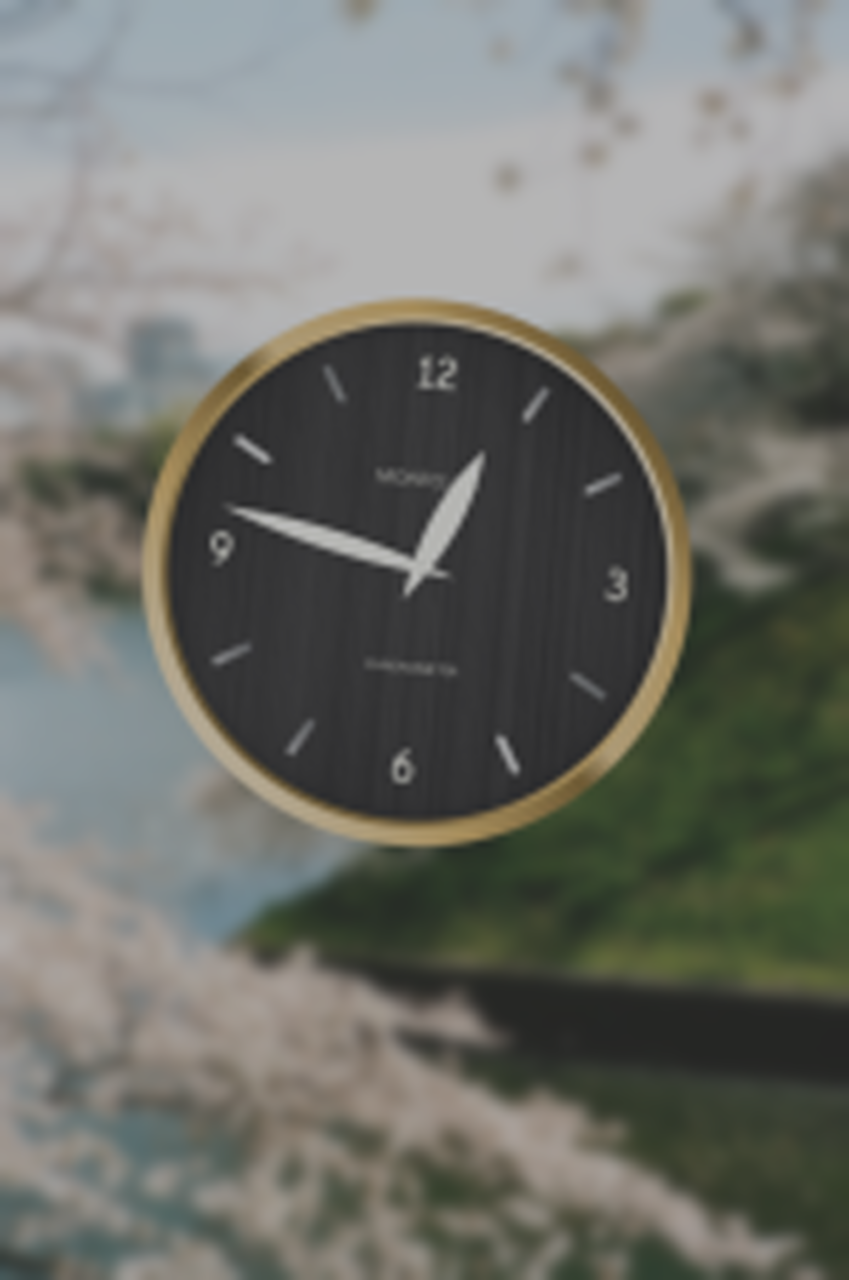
12:47
